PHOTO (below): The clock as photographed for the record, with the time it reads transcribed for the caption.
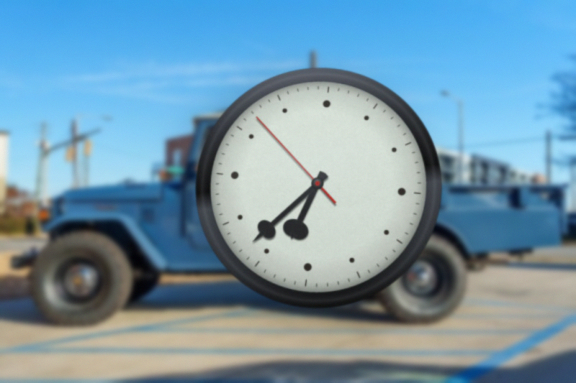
6:36:52
